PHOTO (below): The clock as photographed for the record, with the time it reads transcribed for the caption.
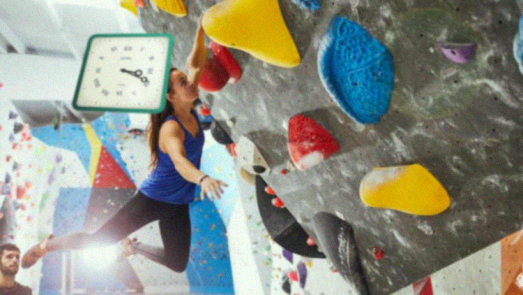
3:19
